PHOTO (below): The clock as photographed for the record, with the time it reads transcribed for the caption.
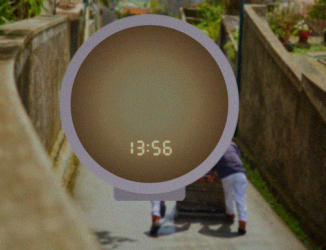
13:56
